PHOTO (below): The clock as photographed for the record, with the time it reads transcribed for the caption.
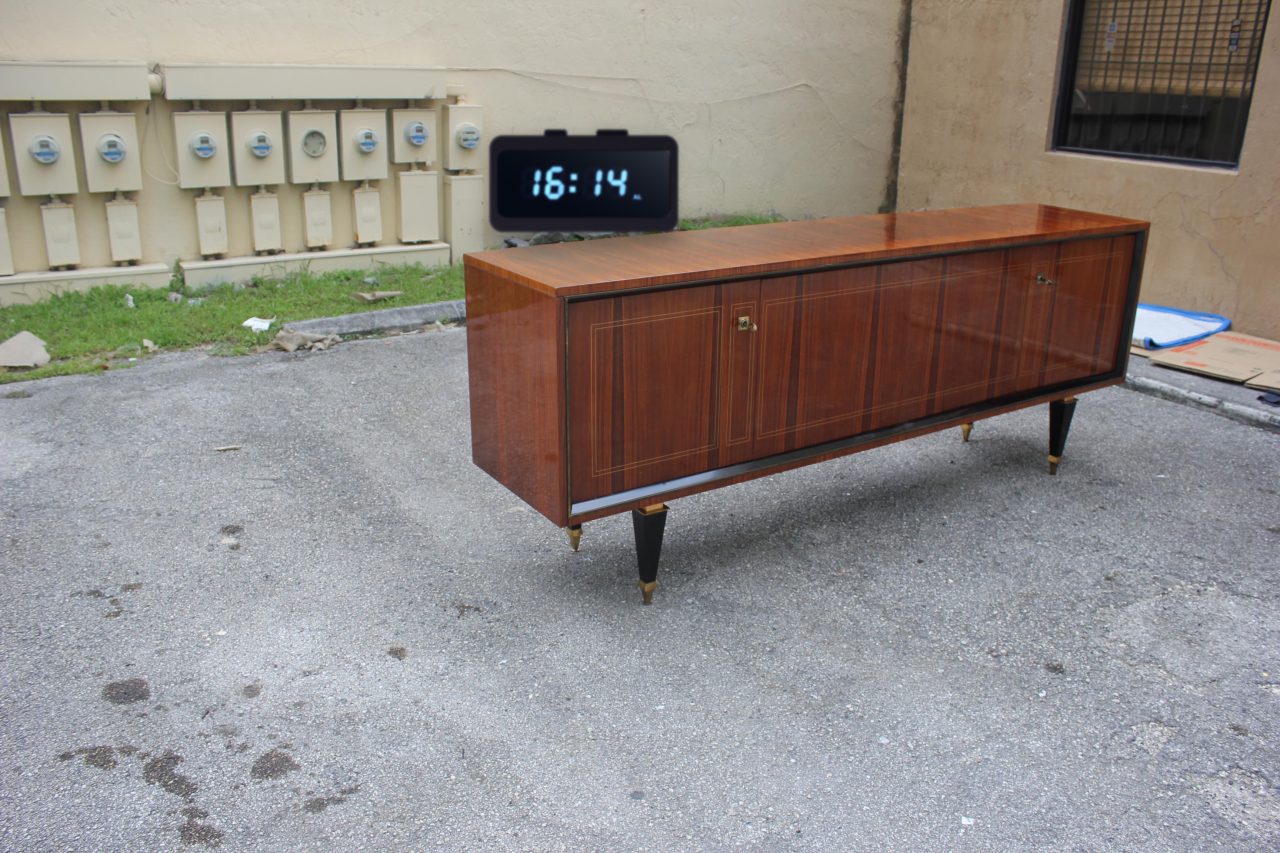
16:14
